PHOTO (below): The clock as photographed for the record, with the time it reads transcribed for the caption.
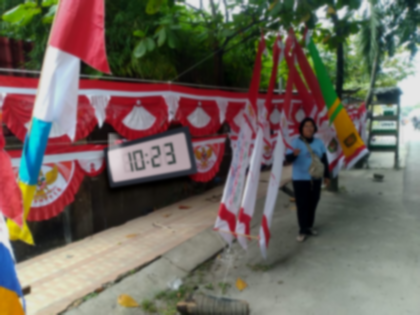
10:23
